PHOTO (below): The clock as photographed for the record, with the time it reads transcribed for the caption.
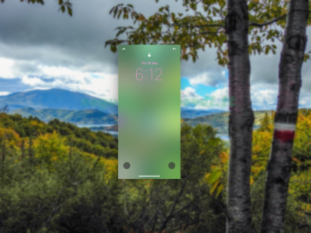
6:12
